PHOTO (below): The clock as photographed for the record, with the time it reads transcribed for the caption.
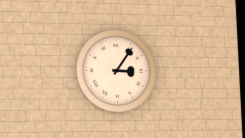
3:06
